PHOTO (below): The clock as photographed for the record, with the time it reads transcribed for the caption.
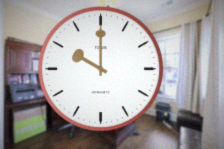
10:00
